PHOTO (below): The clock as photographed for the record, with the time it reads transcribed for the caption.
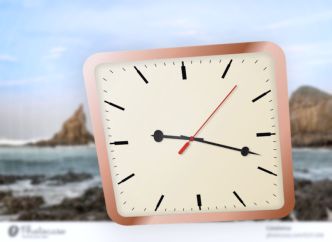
9:18:07
